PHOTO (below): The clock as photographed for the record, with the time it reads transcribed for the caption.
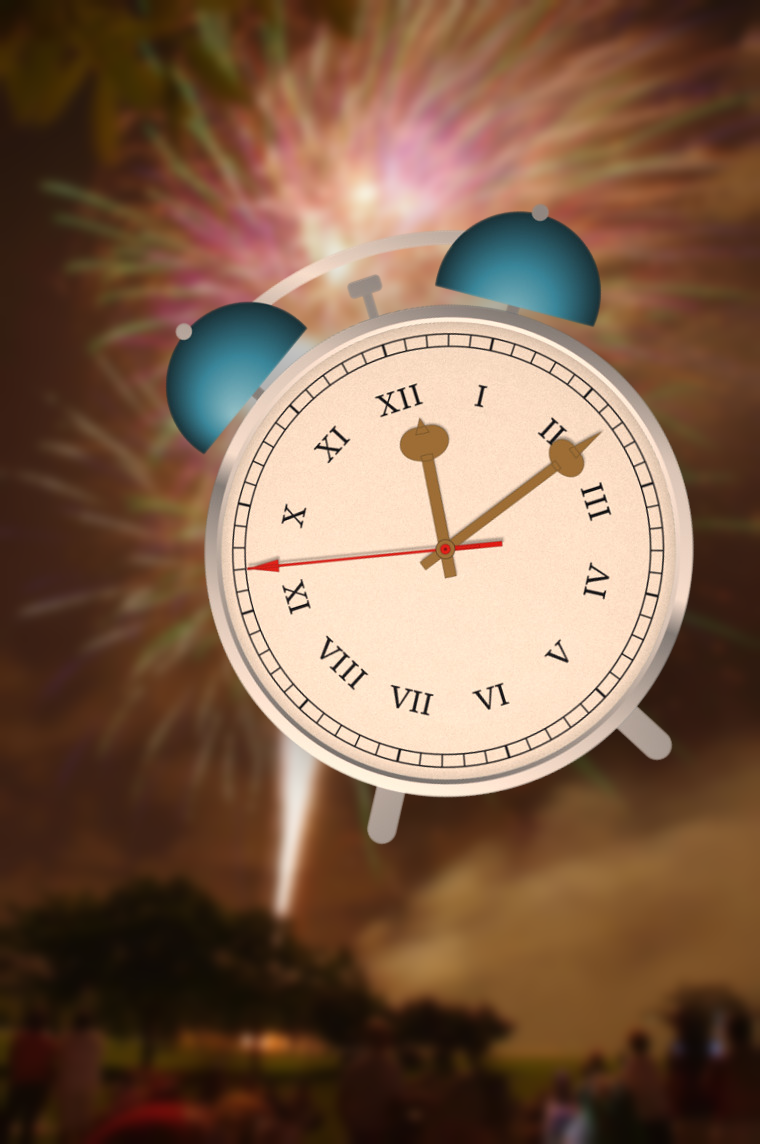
12:11:47
